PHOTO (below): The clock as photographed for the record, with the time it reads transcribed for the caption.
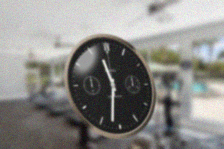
11:32
